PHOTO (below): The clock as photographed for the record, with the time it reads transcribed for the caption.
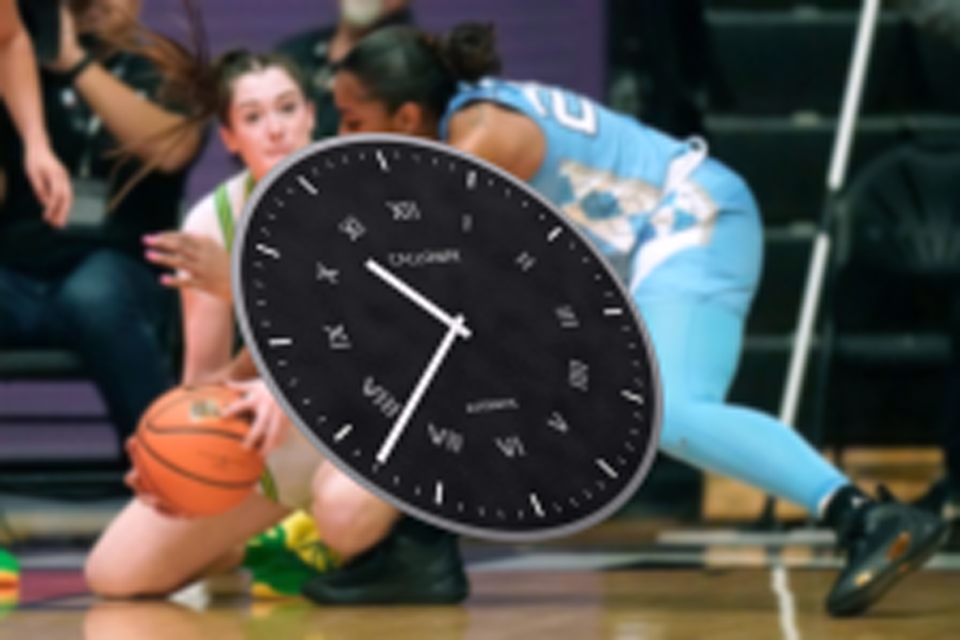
10:38
